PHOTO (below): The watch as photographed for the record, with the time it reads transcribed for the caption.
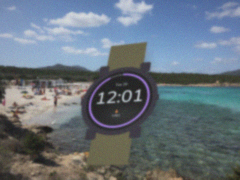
12:01
